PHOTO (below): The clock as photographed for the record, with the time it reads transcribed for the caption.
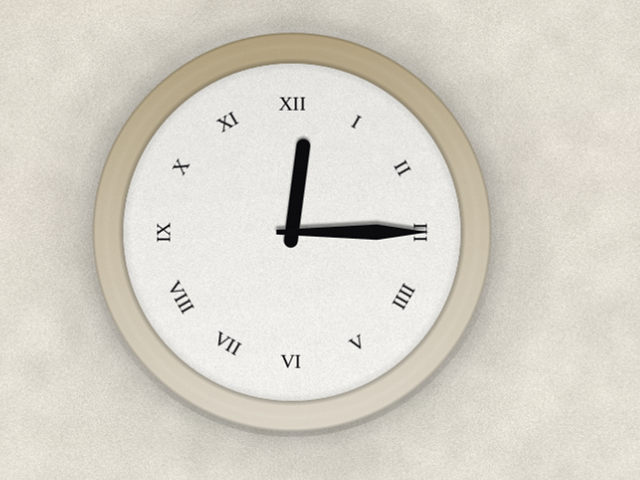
12:15
